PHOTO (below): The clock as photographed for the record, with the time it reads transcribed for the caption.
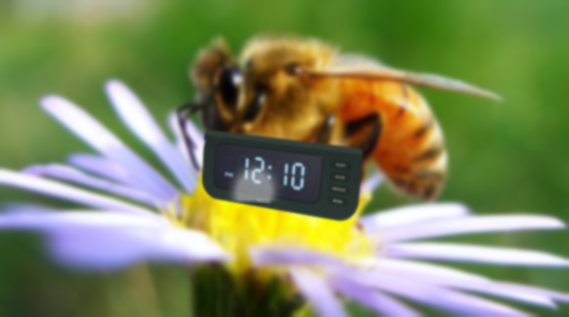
12:10
